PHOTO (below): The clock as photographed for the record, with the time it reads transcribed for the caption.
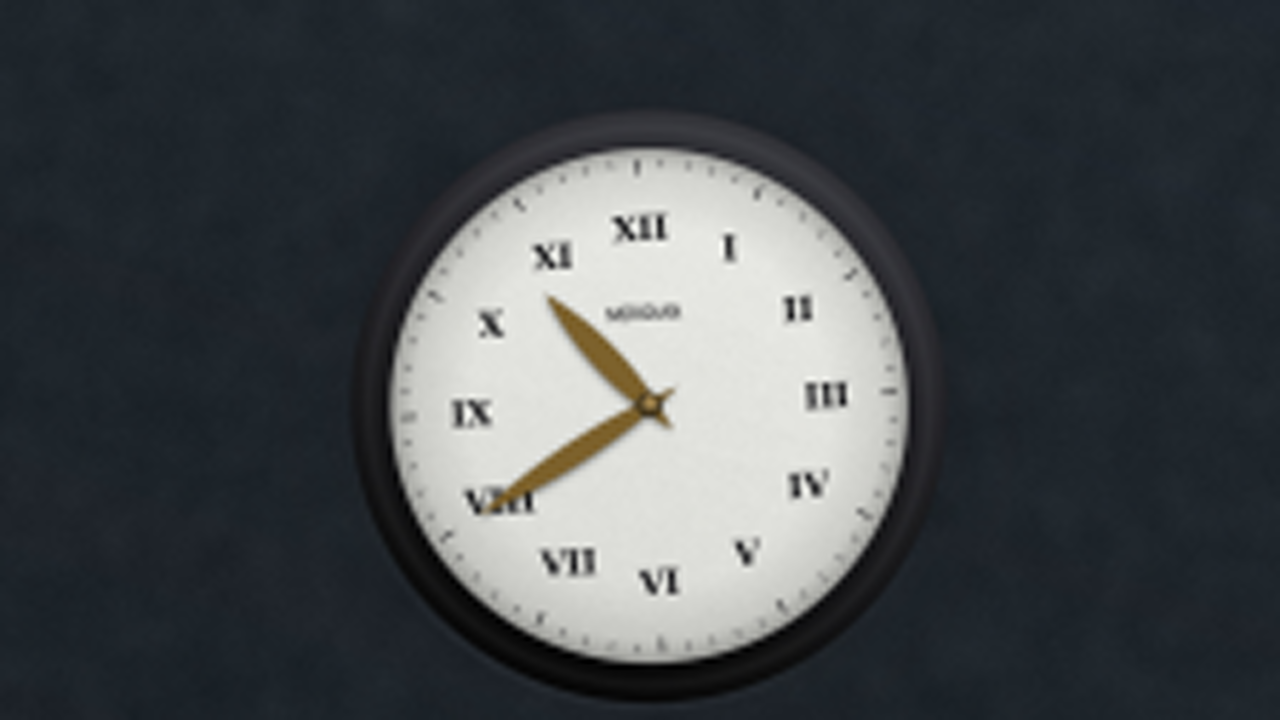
10:40
